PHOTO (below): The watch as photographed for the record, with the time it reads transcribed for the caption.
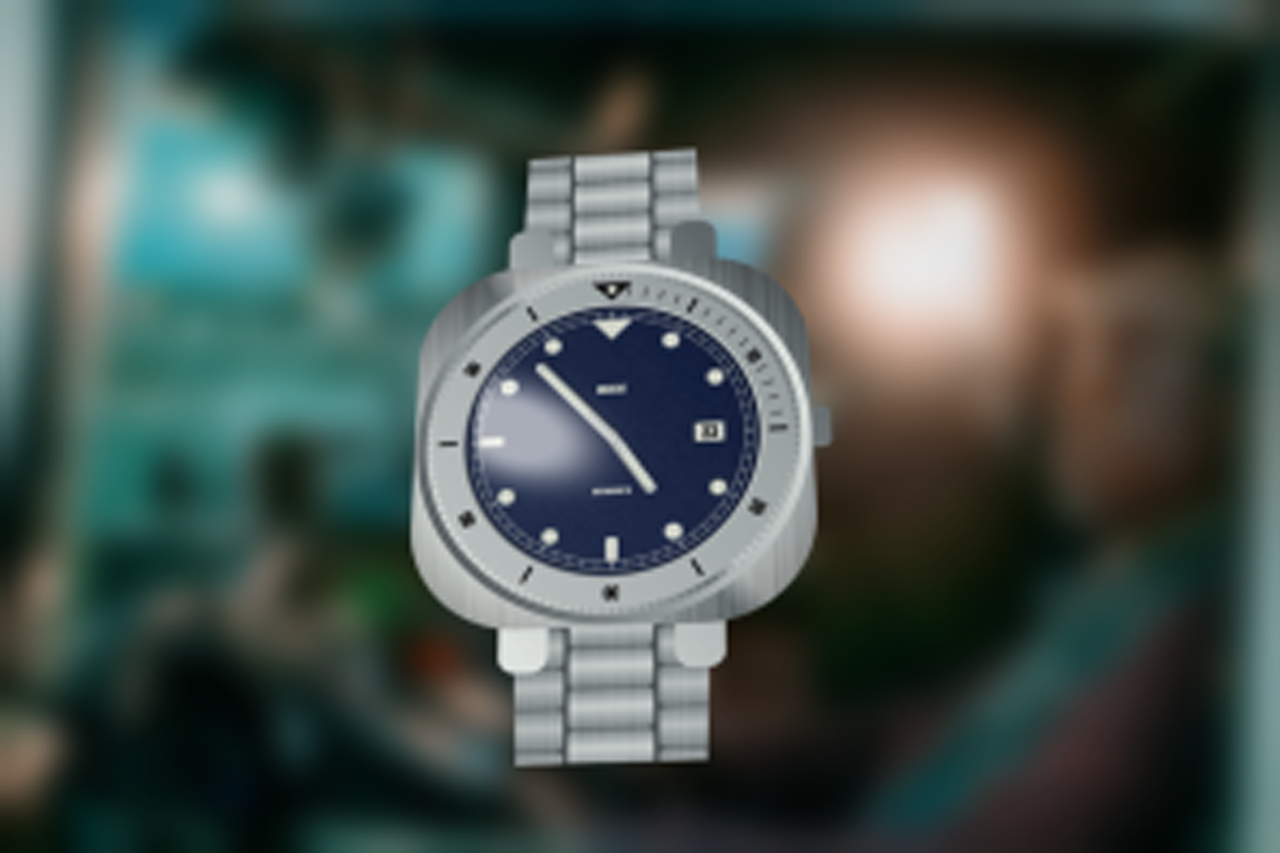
4:53
